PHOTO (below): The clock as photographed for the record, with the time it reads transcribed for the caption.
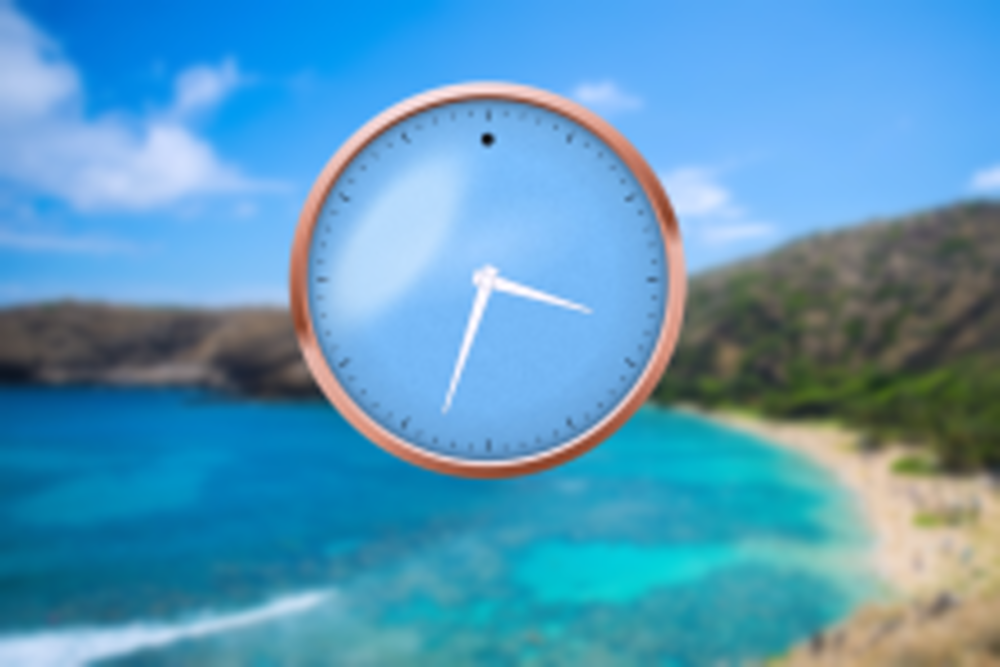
3:33
